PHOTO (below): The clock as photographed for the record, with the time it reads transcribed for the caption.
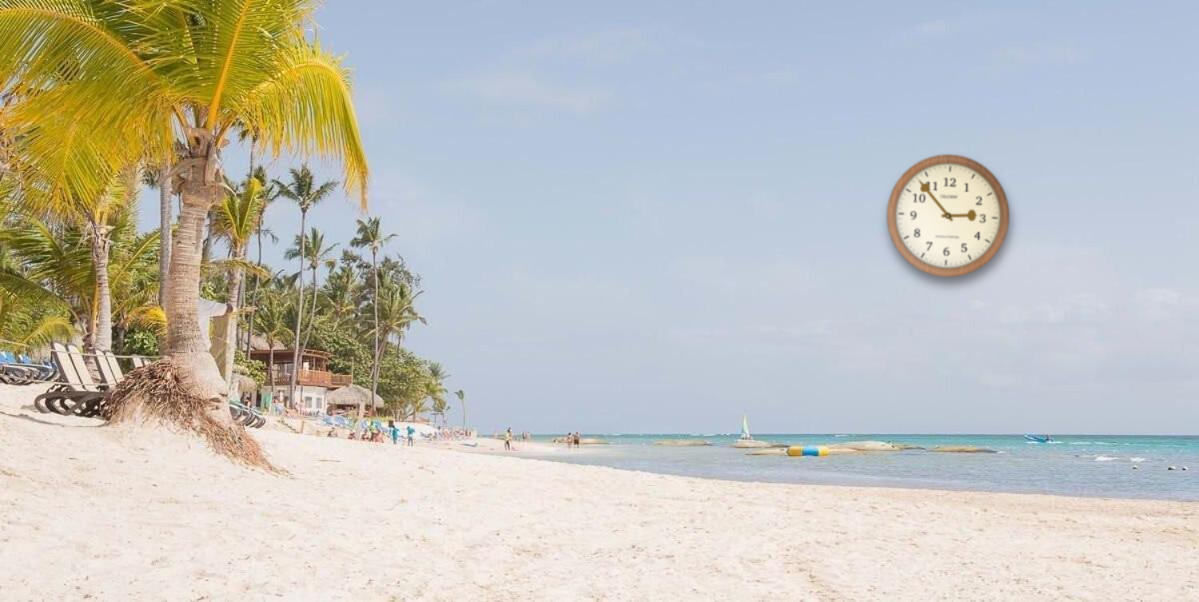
2:53
